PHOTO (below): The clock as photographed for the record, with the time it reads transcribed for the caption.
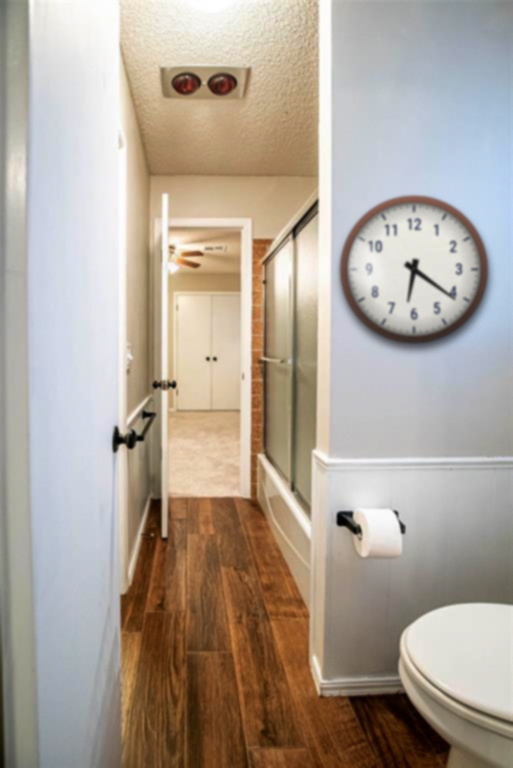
6:21
